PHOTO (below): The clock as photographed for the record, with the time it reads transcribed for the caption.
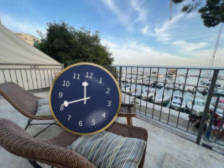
11:41
